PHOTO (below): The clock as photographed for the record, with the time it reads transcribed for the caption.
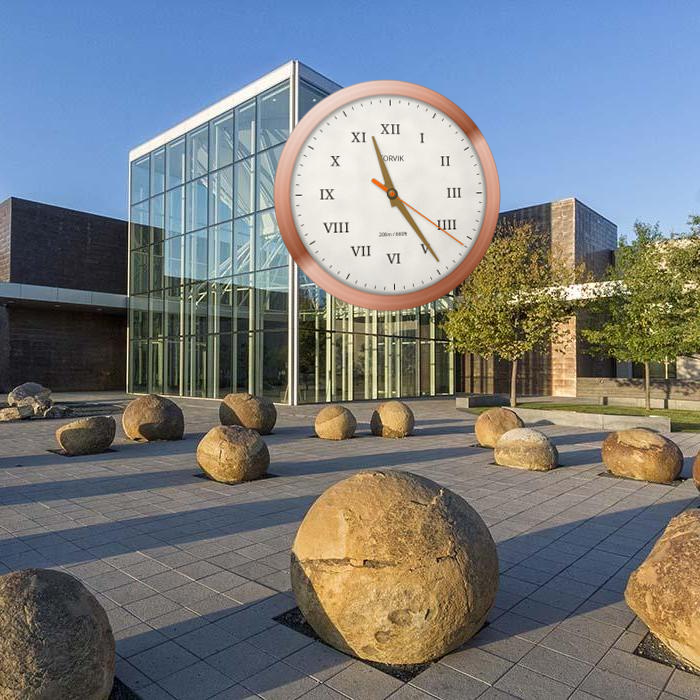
11:24:21
